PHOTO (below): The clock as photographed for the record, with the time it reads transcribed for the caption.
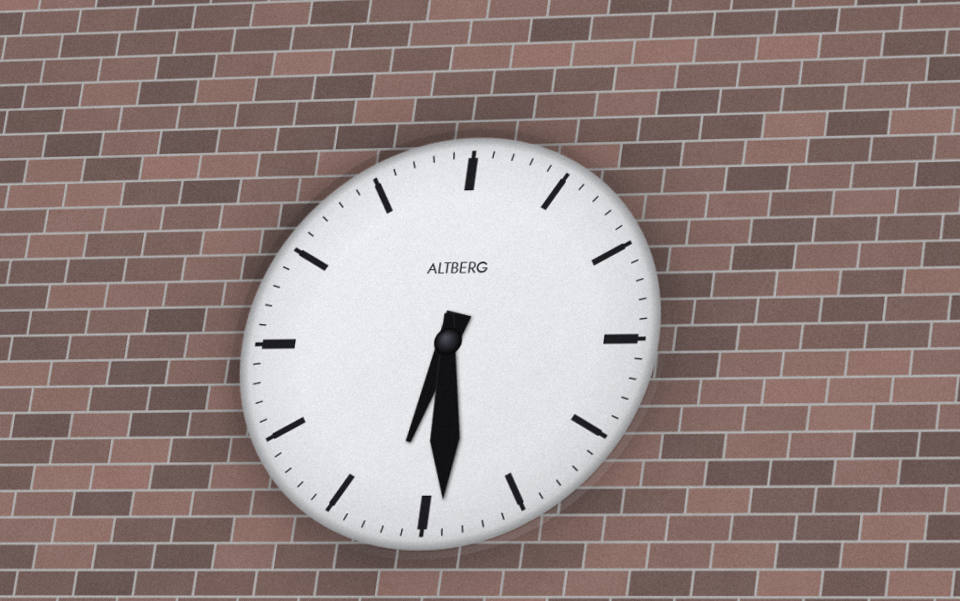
6:29
